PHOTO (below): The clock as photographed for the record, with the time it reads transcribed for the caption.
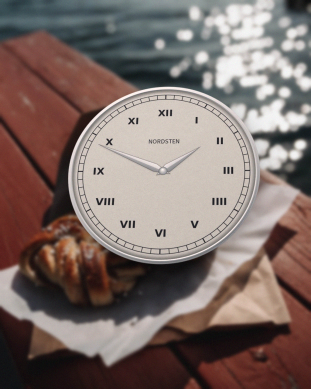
1:49
